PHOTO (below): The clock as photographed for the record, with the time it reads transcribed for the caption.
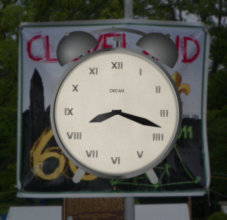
8:18
